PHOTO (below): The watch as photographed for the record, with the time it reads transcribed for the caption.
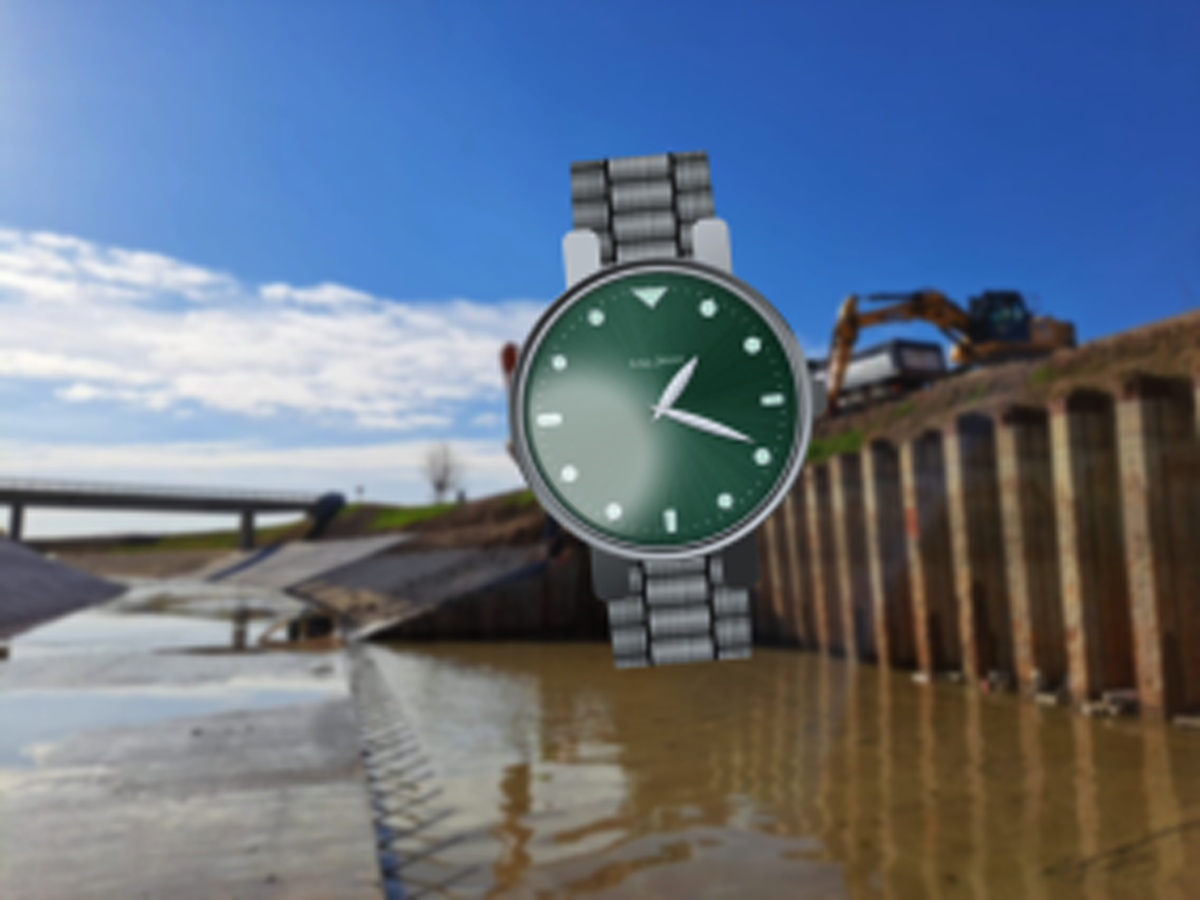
1:19
